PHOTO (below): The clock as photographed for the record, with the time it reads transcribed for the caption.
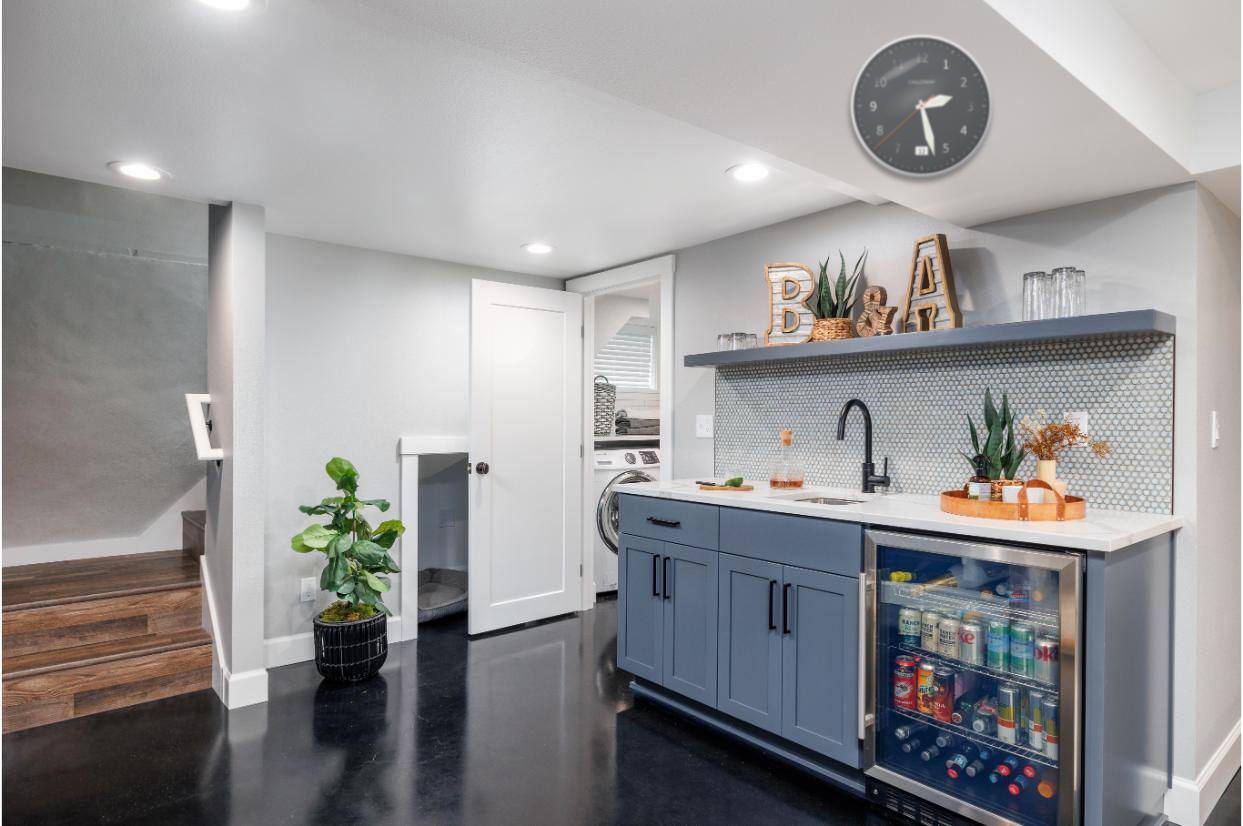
2:27:38
